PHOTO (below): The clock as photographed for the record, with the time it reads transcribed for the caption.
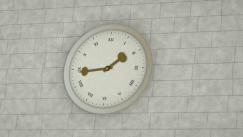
1:44
